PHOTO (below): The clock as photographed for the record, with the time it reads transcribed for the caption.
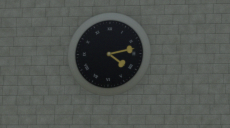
4:13
